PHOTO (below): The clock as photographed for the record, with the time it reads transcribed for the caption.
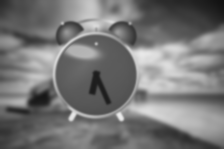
6:26
